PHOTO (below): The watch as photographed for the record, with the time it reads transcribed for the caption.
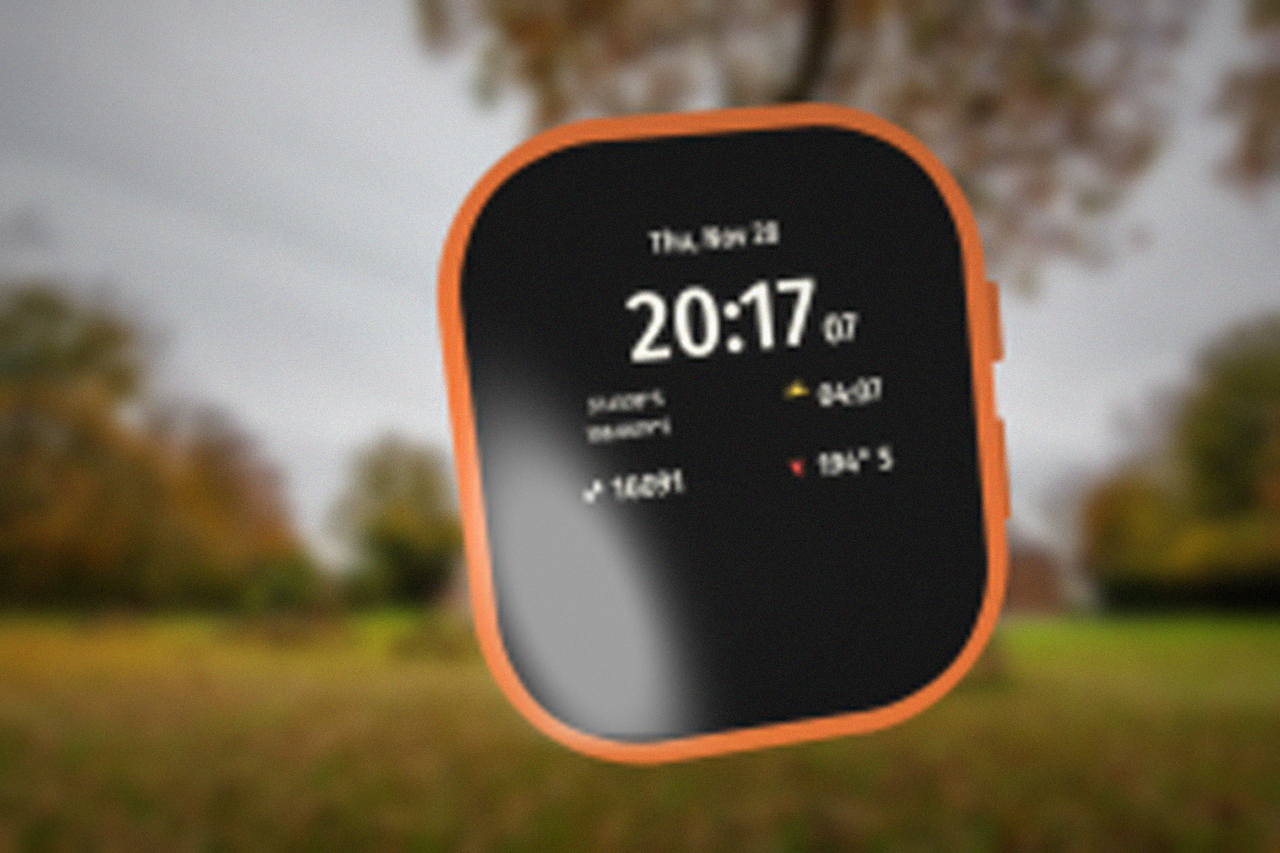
20:17
